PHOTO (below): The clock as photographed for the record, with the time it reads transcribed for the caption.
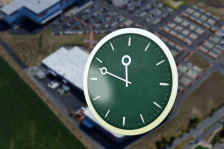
11:48
